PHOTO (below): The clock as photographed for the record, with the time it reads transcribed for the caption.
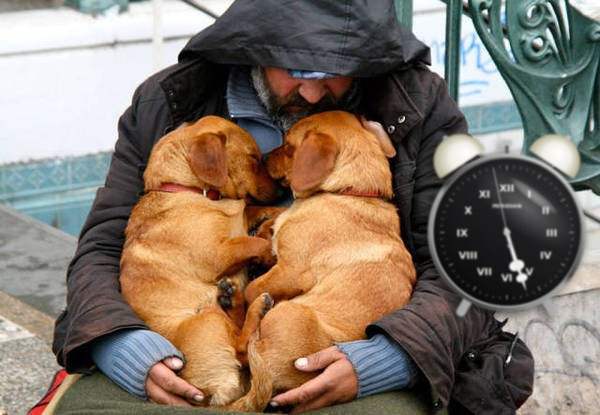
5:26:58
